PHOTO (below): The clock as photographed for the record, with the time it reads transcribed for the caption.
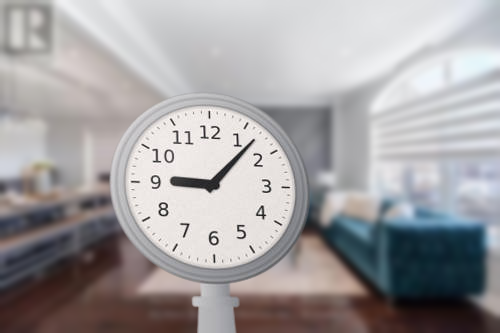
9:07
